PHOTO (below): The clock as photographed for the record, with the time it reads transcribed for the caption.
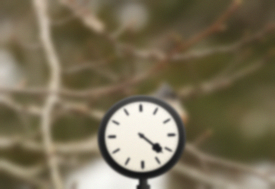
4:22
